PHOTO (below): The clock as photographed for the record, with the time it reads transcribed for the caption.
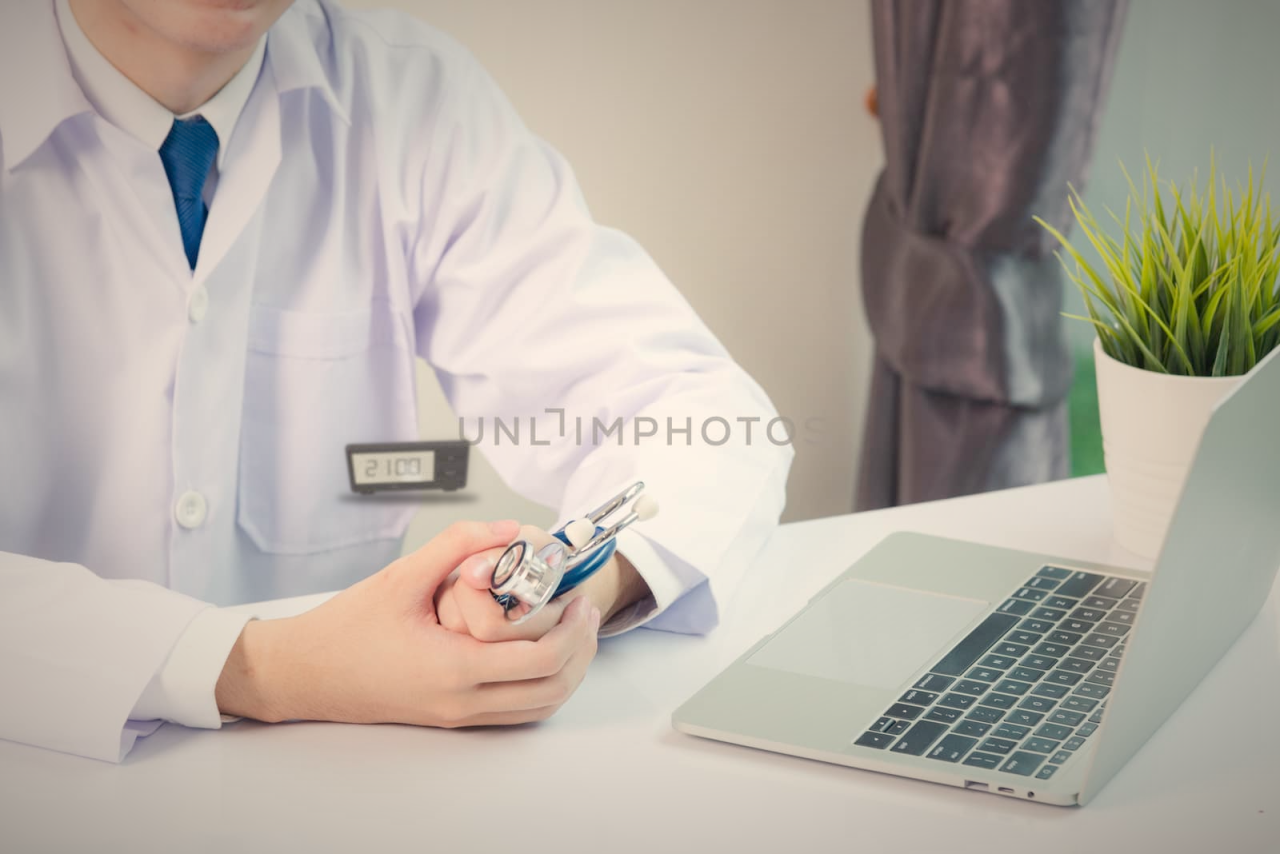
21:00
